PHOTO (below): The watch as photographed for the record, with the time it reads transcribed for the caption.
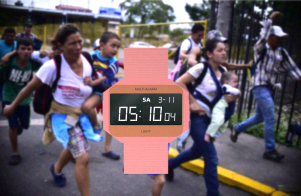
5:10:04
